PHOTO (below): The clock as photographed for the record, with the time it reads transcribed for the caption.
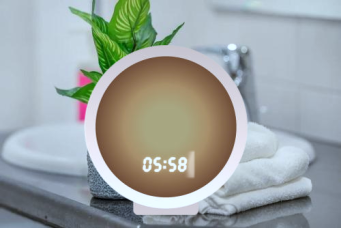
5:58
